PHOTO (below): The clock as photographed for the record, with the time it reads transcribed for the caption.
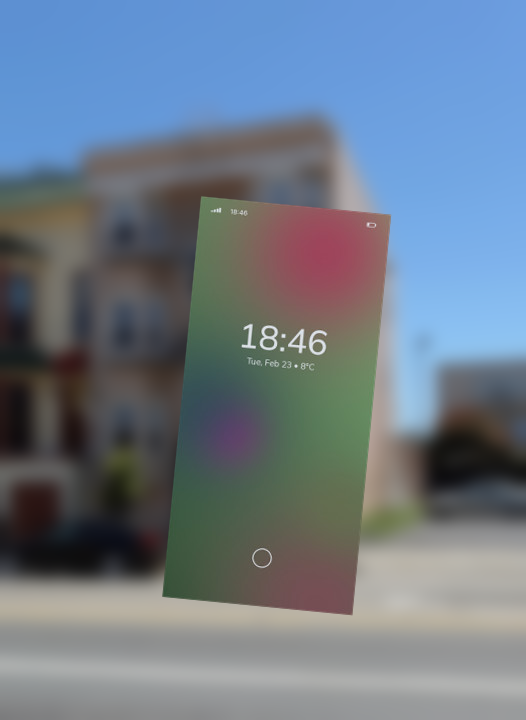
18:46
